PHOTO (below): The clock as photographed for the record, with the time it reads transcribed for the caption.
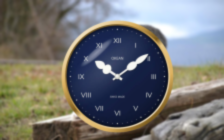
10:09
